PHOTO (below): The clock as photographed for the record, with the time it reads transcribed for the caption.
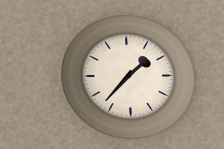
1:37
